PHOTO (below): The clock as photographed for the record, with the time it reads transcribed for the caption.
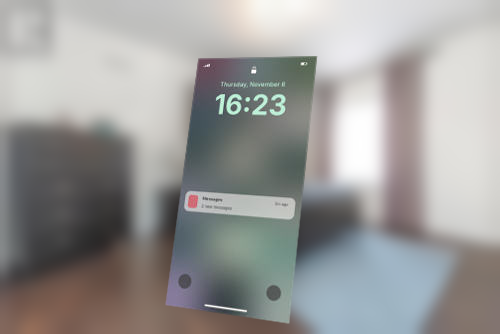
16:23
